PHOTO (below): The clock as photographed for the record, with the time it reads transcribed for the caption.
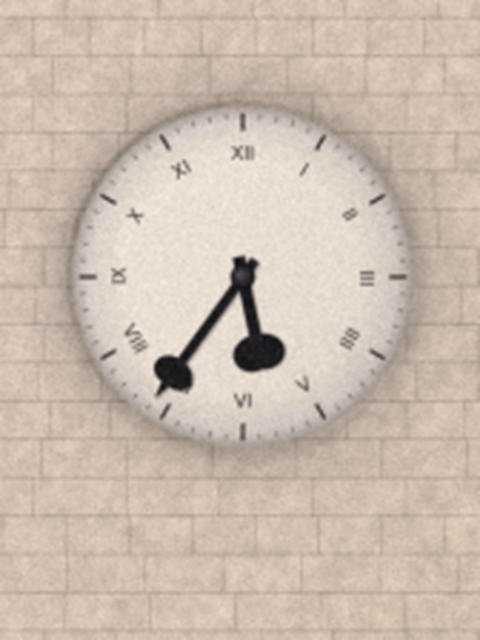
5:36
